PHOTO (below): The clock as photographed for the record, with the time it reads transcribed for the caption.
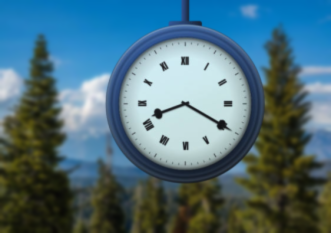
8:20
